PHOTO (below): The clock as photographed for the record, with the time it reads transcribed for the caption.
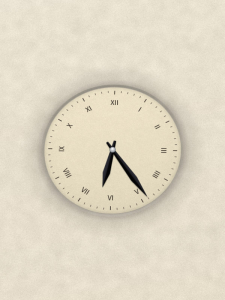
6:24
